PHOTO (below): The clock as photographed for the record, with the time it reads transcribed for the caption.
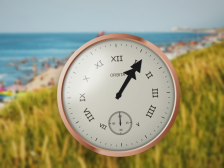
1:06
